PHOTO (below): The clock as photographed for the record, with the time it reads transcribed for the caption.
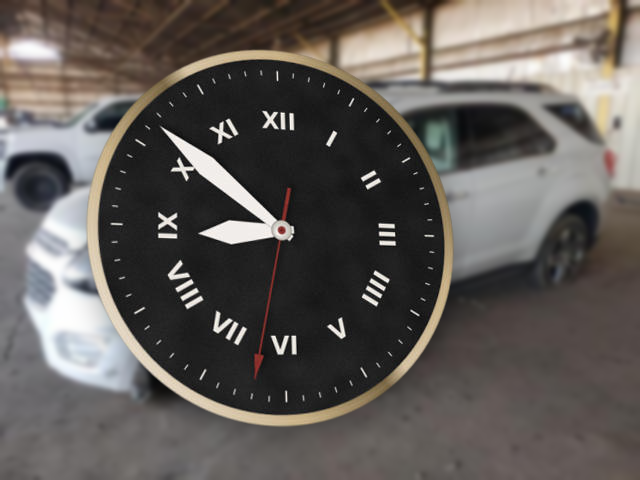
8:51:32
